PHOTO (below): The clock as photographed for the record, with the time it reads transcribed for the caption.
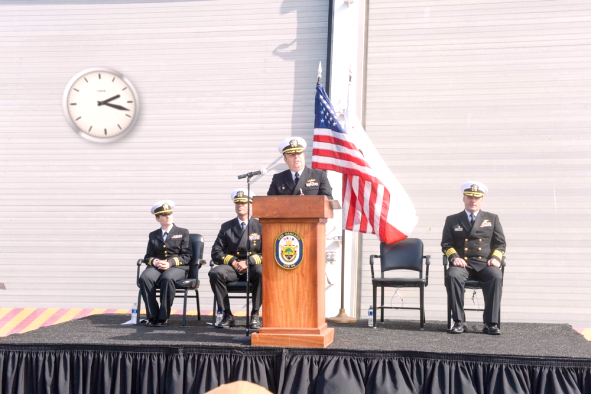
2:18
